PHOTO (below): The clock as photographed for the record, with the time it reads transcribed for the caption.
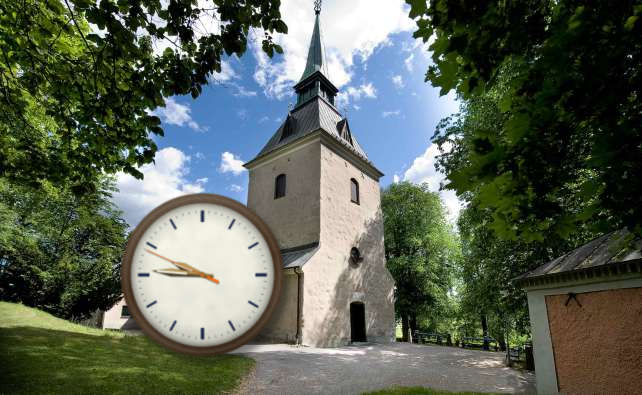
9:45:49
